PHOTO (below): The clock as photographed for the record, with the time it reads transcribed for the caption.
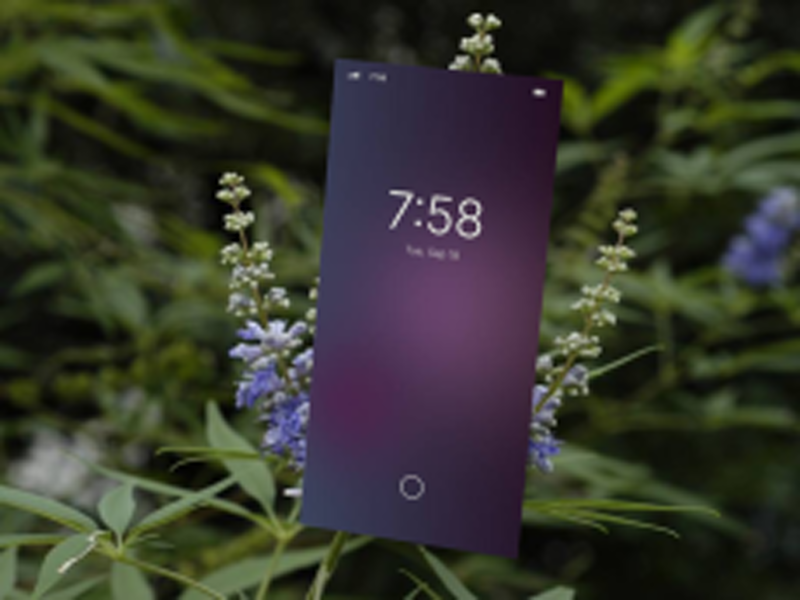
7:58
